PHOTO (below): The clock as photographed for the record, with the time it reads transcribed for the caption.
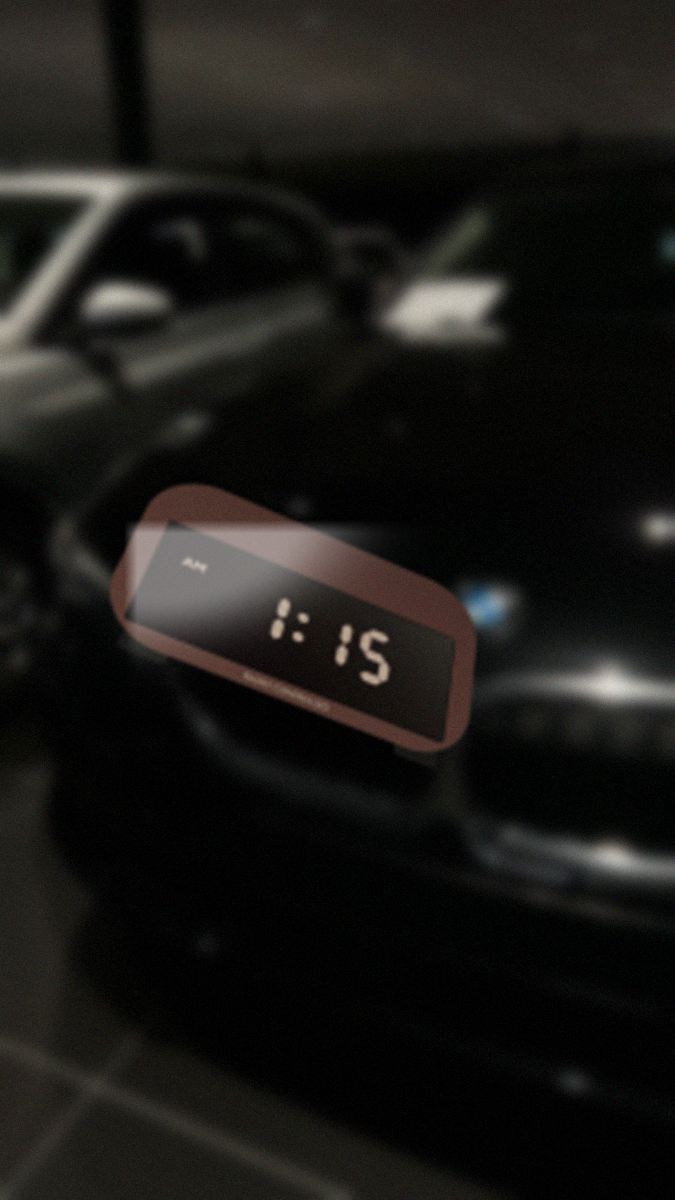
1:15
